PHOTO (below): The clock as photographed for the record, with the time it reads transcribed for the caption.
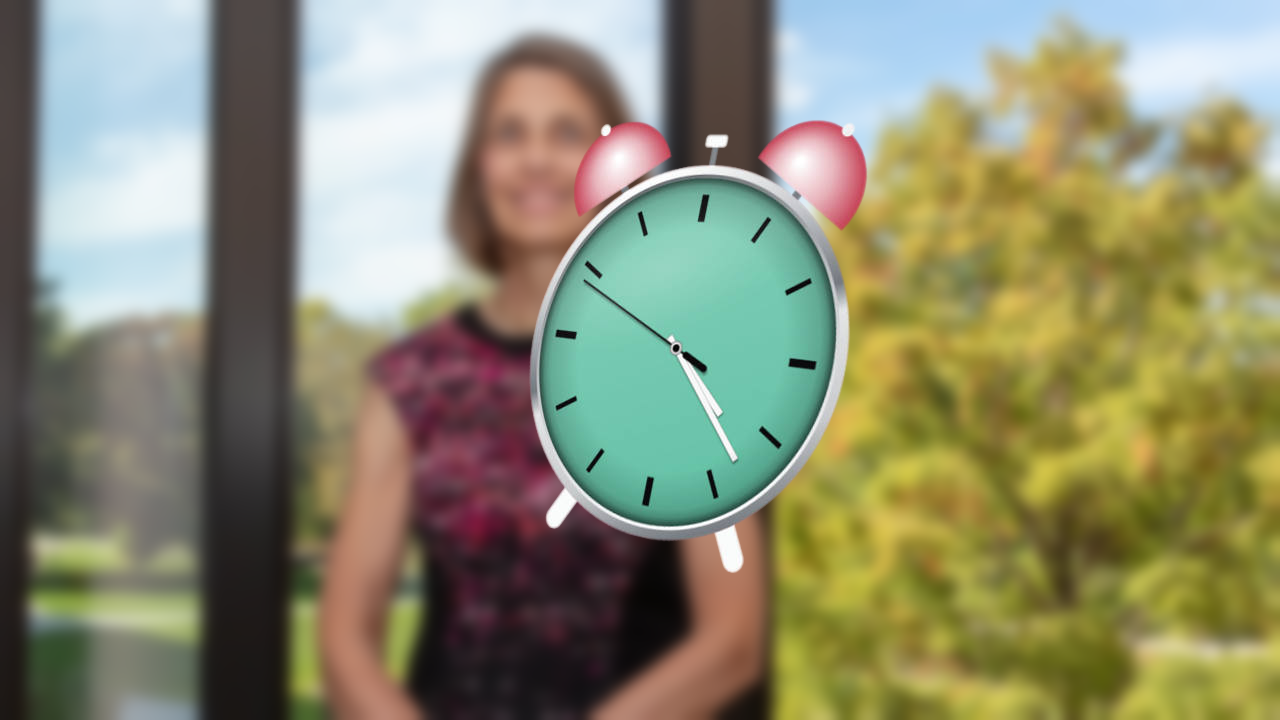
4:22:49
